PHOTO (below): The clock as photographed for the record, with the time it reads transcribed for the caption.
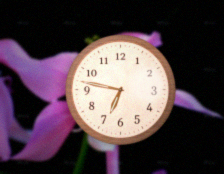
6:47
